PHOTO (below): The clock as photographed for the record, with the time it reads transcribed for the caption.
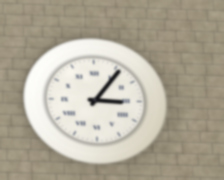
3:06
